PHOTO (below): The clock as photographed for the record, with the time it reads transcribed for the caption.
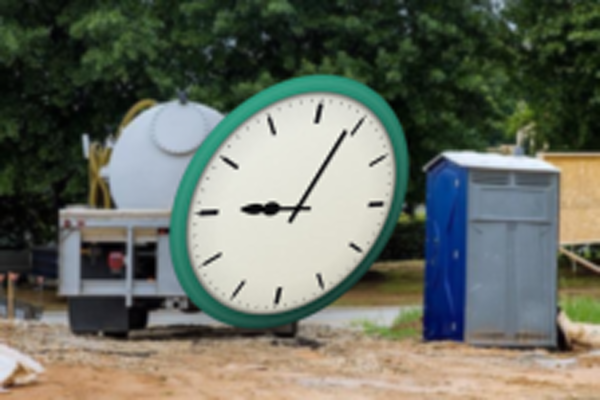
9:04
